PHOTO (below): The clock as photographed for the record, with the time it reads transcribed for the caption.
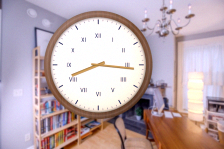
8:16
